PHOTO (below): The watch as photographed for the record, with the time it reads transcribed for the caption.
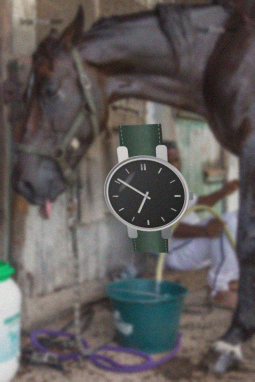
6:51
